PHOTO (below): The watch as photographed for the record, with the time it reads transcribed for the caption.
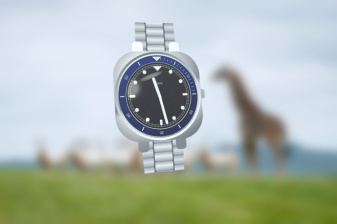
11:28
